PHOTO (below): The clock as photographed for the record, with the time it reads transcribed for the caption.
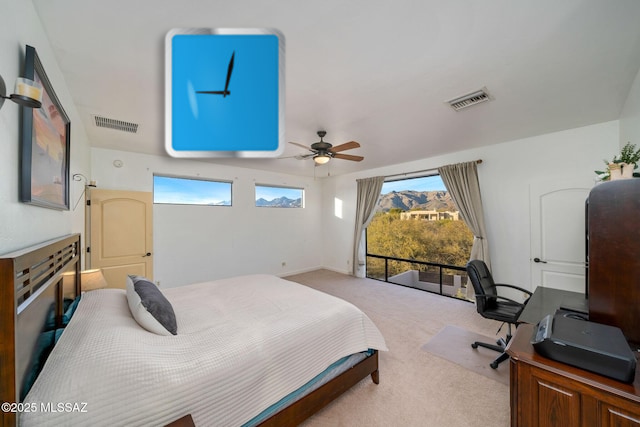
9:02
